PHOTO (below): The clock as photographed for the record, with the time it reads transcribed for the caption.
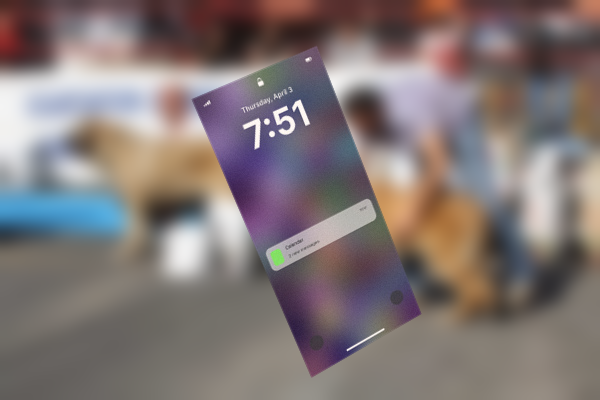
7:51
